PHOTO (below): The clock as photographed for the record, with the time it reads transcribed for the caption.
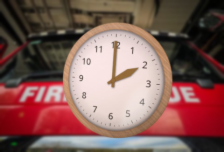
2:00
